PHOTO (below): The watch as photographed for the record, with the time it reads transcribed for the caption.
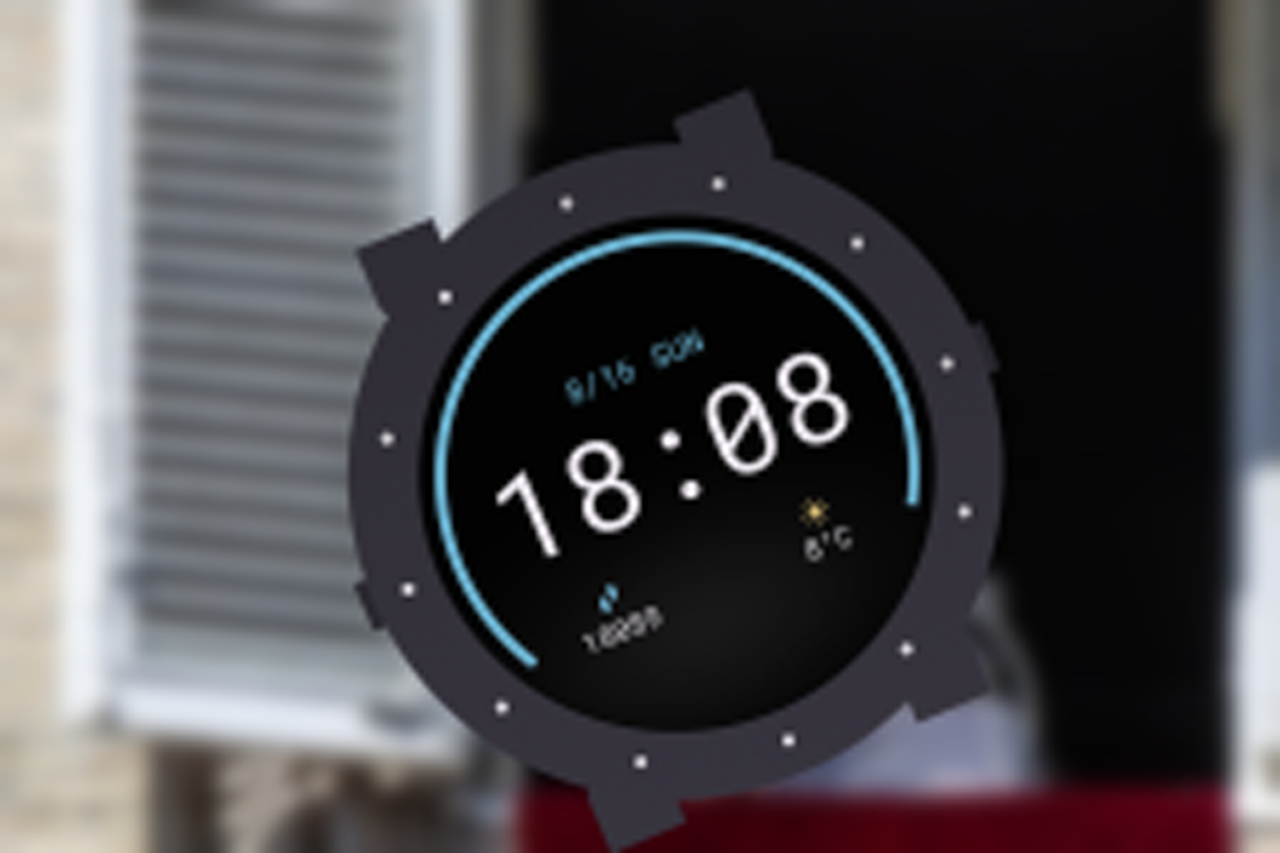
18:08
